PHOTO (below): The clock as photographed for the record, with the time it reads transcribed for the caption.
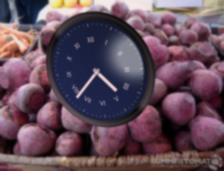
4:38
